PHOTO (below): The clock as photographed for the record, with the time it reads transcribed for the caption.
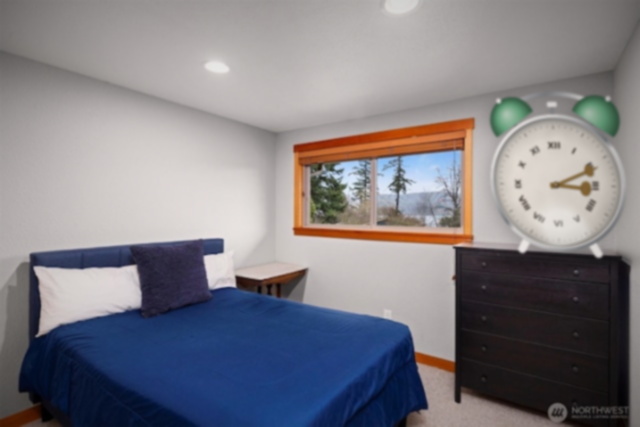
3:11
